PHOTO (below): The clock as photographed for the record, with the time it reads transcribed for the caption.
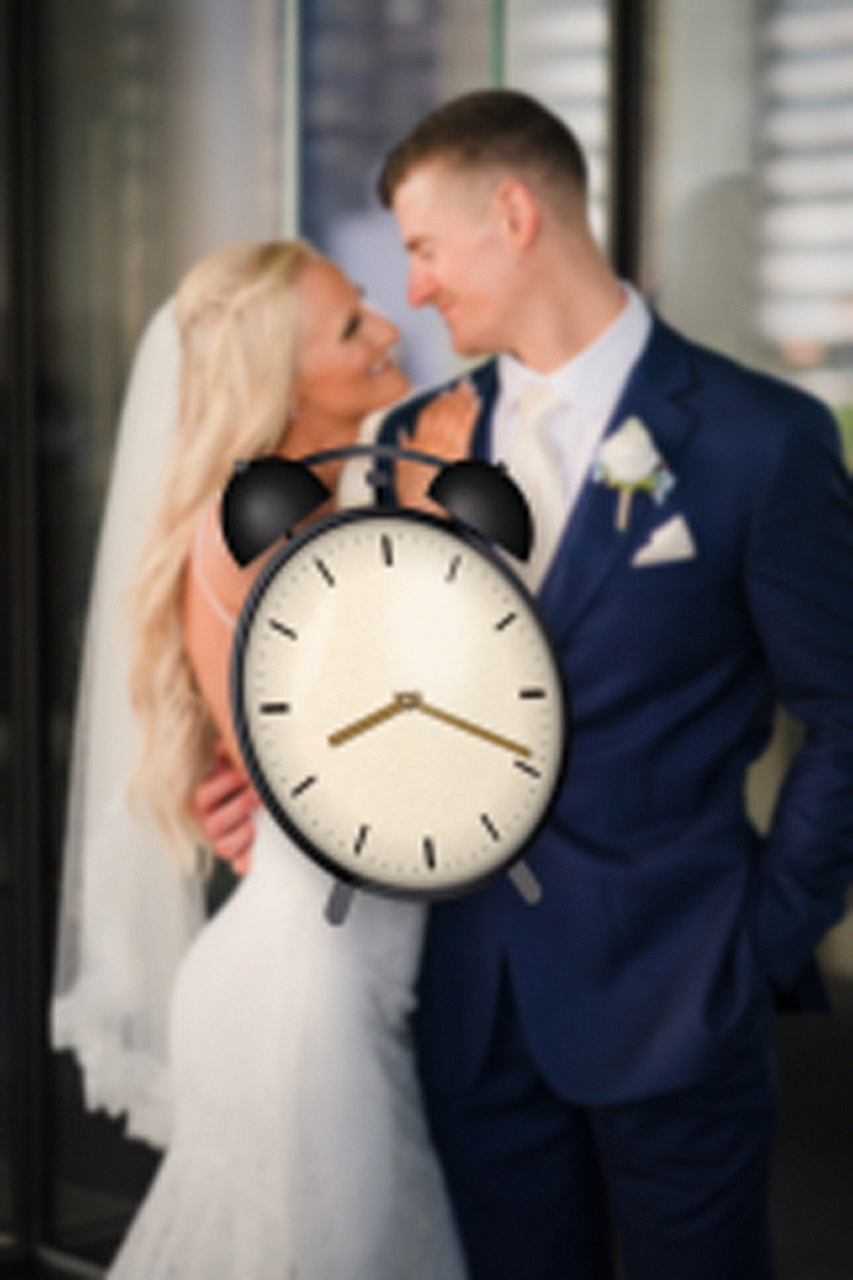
8:19
